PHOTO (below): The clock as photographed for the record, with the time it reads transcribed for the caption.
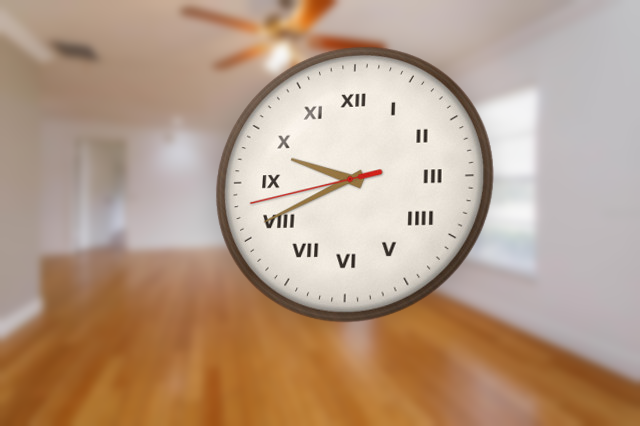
9:40:43
